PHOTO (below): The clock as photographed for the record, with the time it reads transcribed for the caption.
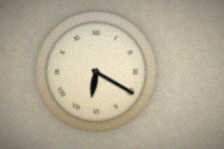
6:20
